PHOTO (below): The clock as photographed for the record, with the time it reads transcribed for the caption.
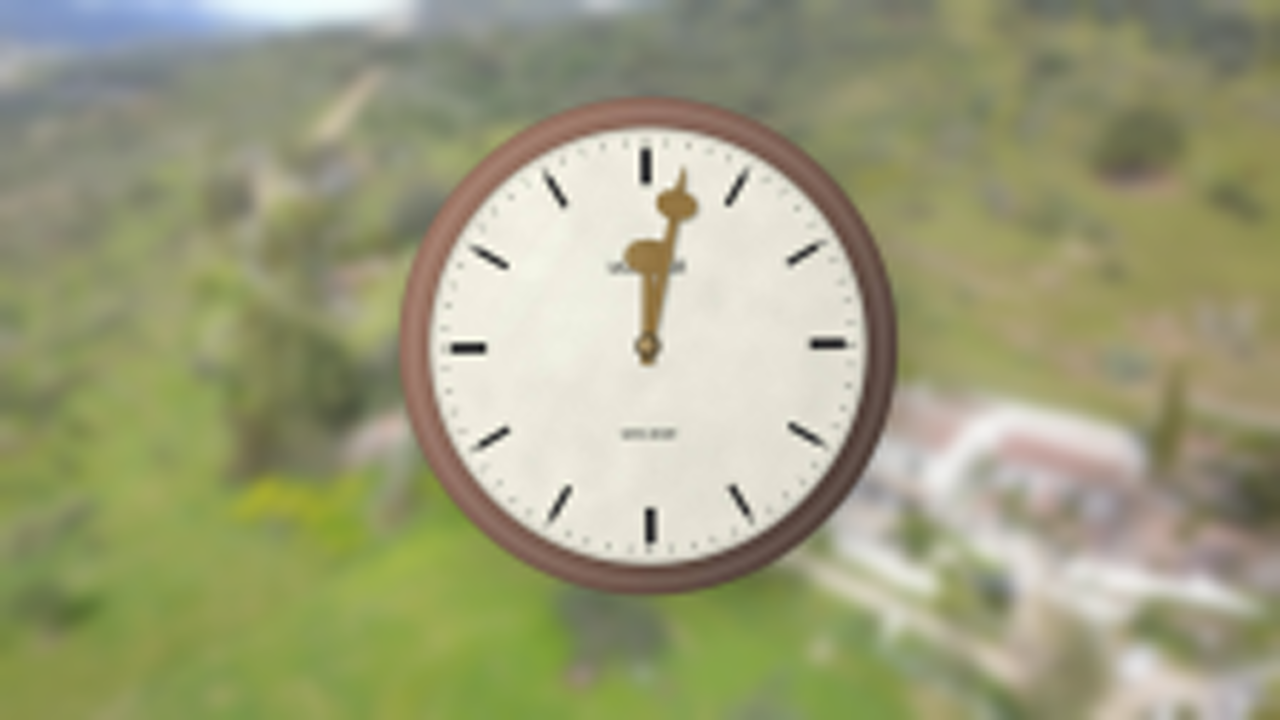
12:02
